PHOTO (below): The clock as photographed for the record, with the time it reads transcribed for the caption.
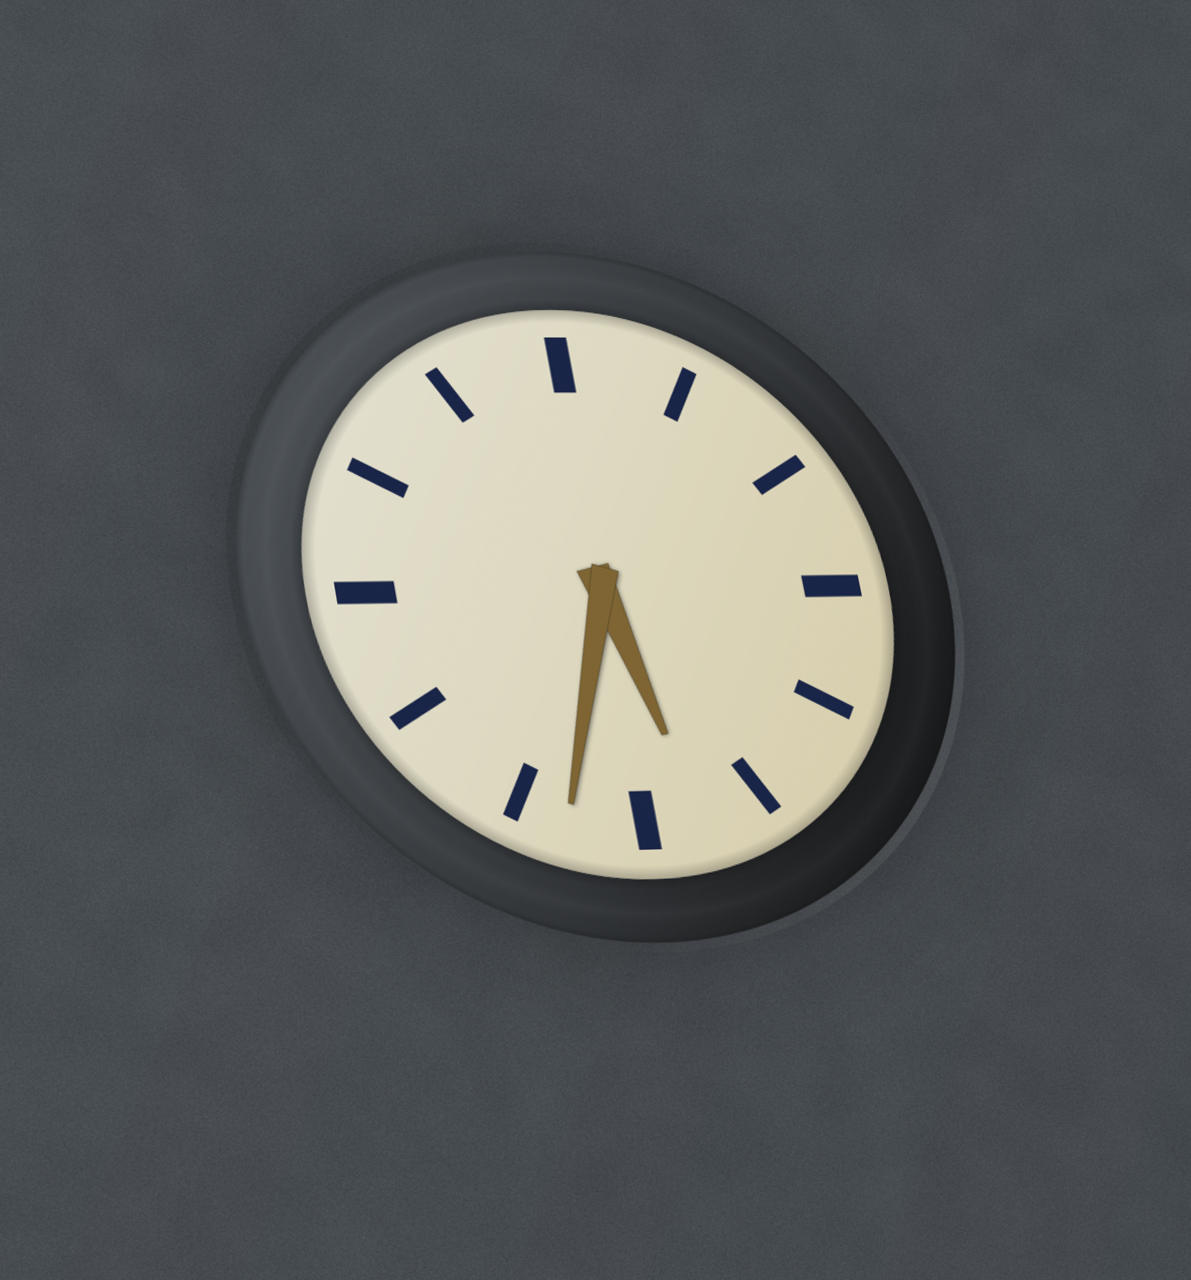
5:33
